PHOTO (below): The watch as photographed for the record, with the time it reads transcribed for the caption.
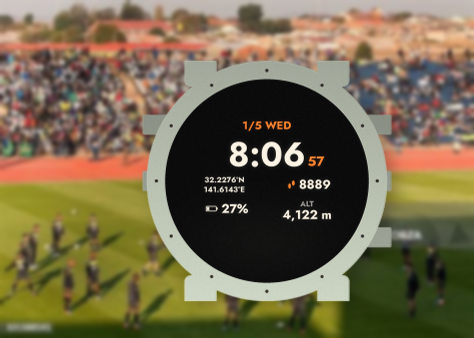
8:06:57
